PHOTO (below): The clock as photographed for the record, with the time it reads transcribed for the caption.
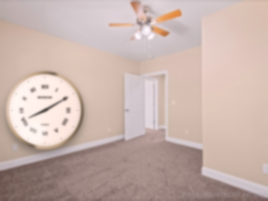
8:10
